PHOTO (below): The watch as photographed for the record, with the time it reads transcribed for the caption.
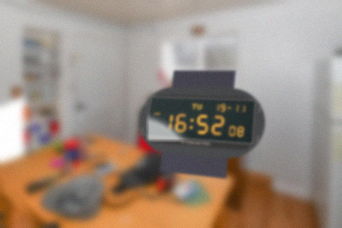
16:52
